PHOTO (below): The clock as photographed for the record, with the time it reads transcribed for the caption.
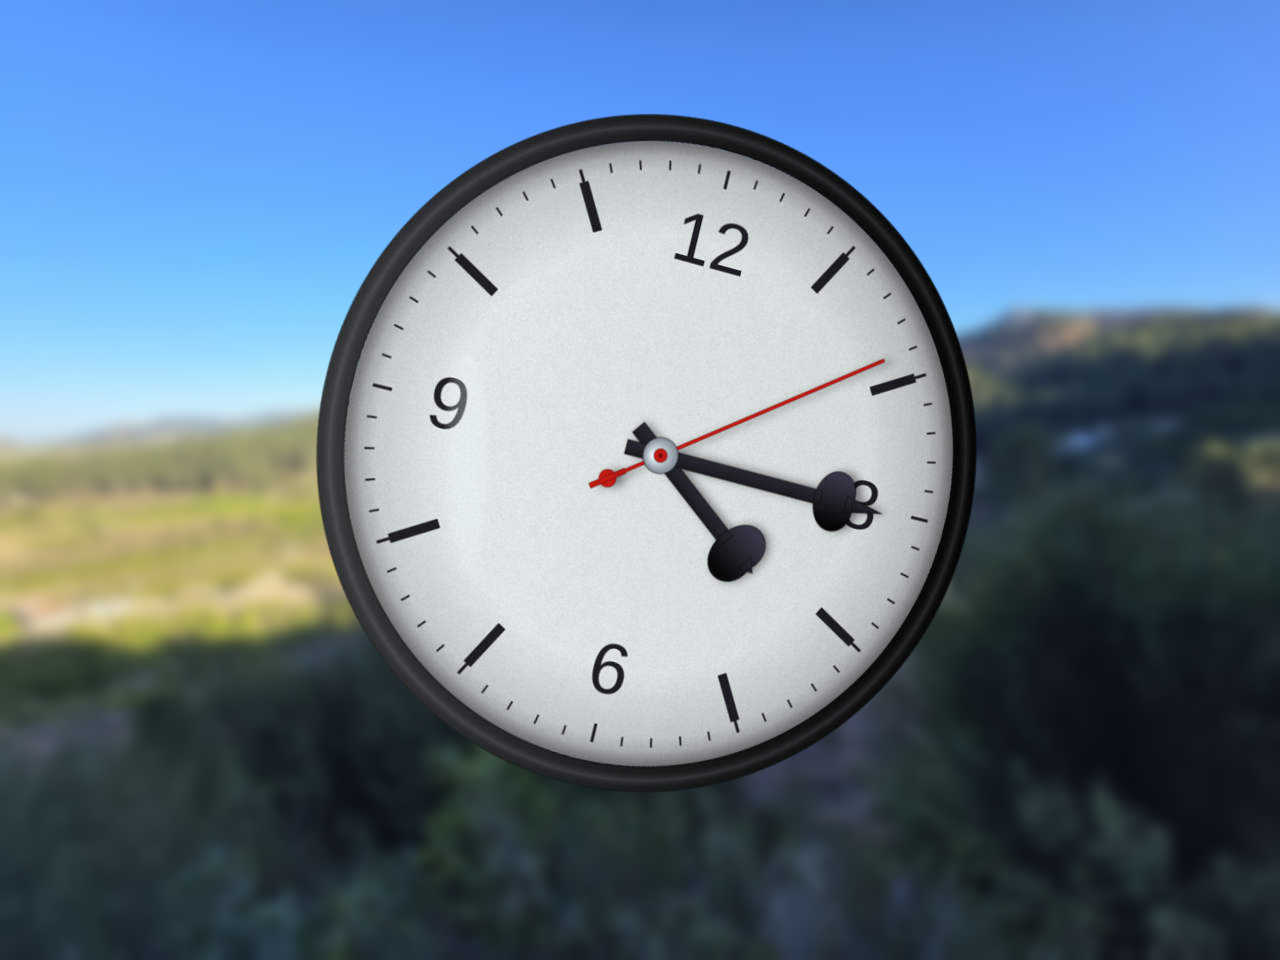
4:15:09
